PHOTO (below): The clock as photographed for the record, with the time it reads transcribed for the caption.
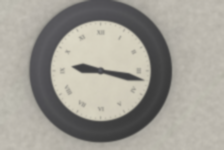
9:17
